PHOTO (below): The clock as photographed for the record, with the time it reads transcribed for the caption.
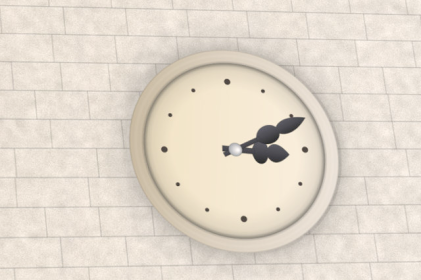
3:11
